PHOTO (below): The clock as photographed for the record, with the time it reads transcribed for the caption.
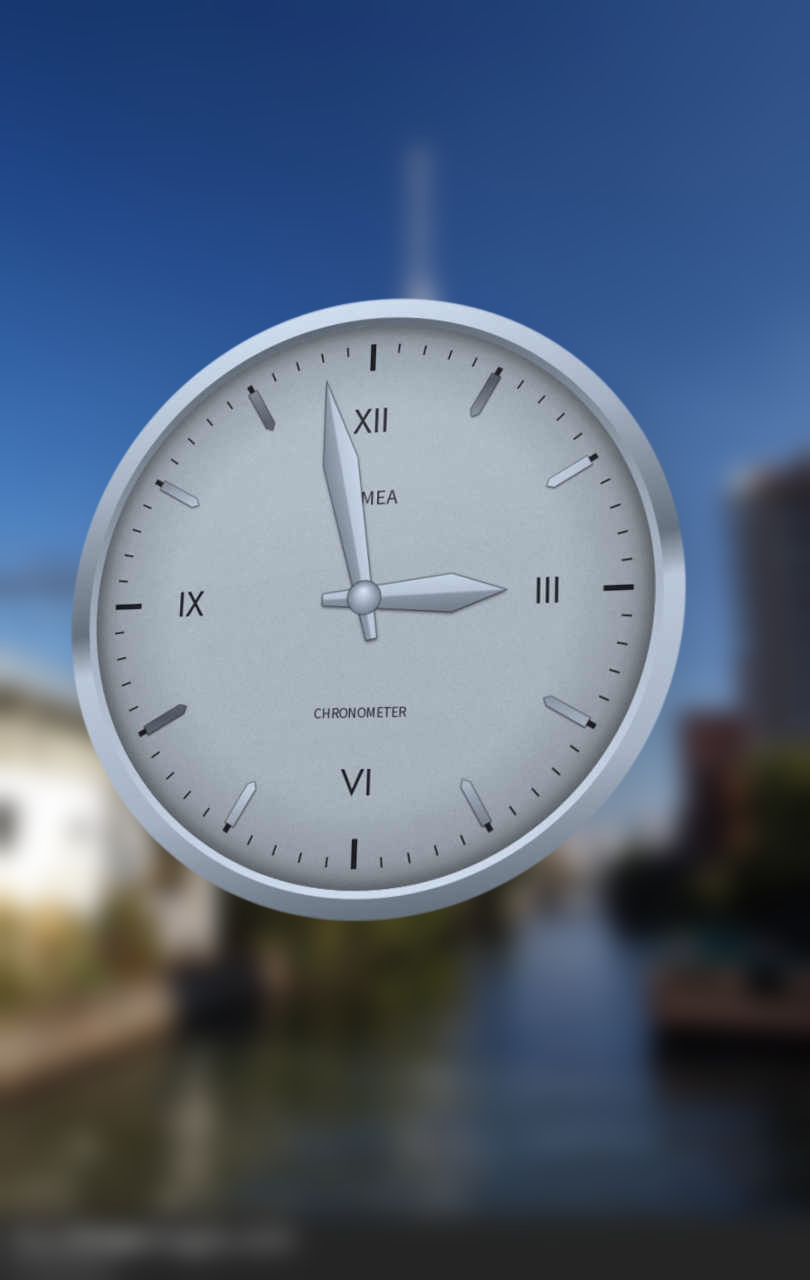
2:58
